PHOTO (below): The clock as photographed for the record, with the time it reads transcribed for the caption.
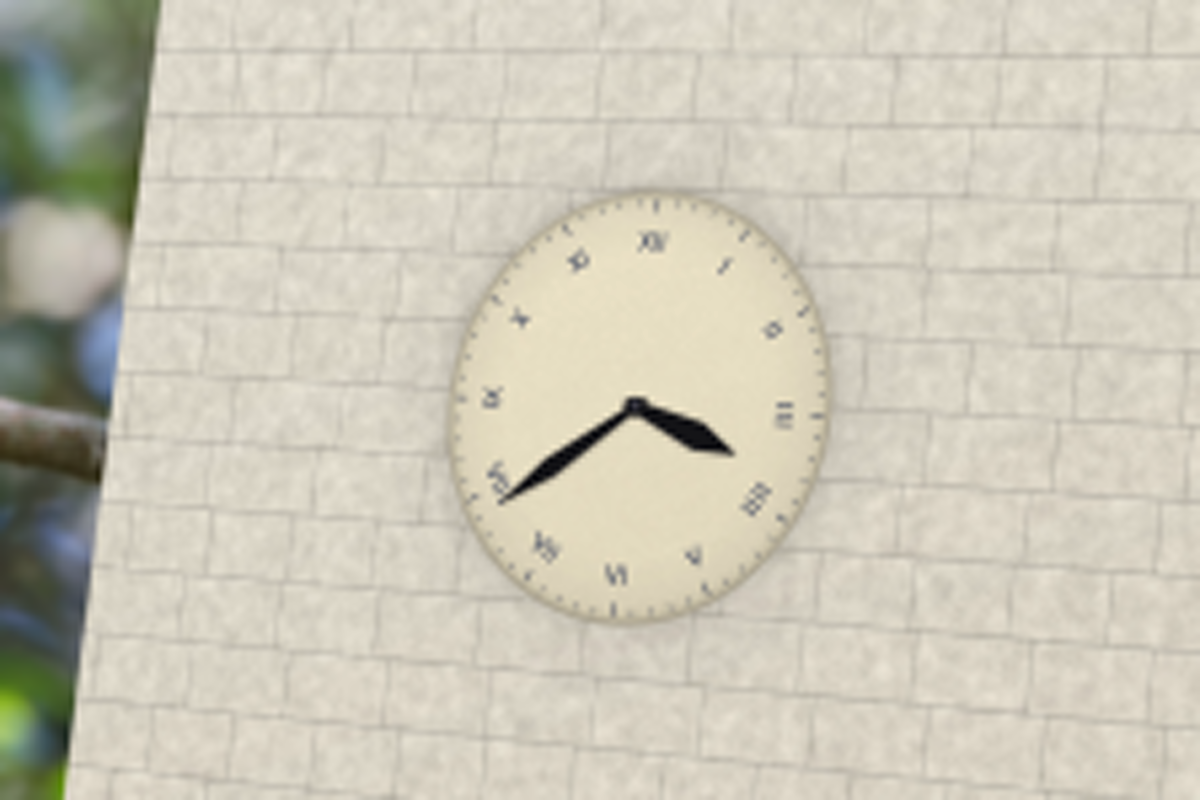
3:39
